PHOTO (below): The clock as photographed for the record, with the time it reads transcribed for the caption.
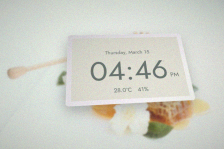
4:46
